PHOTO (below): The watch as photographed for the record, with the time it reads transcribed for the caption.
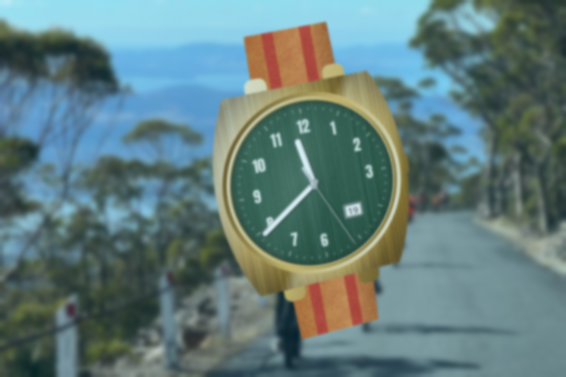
11:39:26
